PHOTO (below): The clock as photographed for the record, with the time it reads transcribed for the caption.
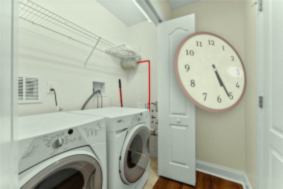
5:26
